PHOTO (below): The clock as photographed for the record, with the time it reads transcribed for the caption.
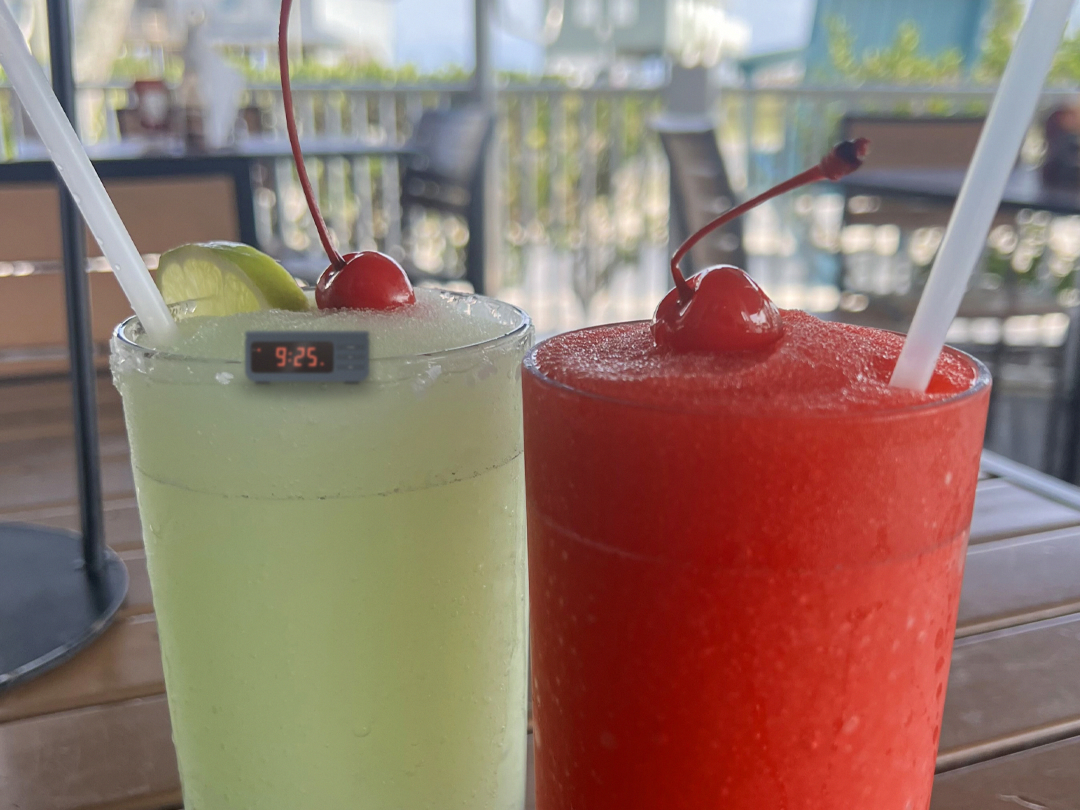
9:25
